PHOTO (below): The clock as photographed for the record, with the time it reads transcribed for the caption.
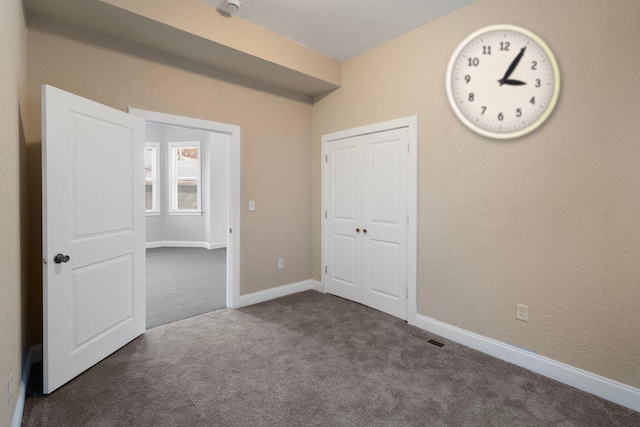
3:05
